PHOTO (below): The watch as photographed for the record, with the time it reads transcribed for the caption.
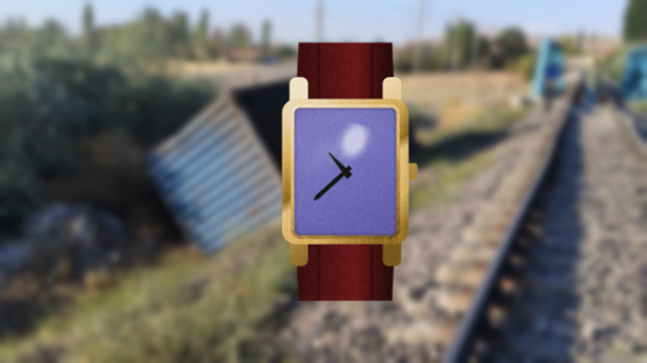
10:38
